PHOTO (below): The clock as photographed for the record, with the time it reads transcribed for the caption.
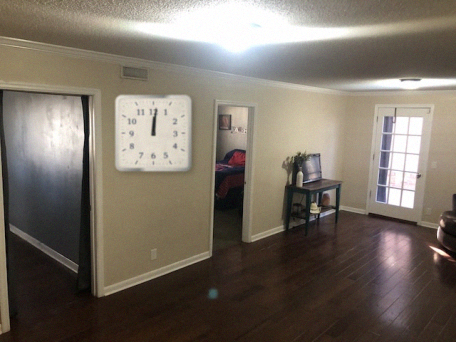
12:01
